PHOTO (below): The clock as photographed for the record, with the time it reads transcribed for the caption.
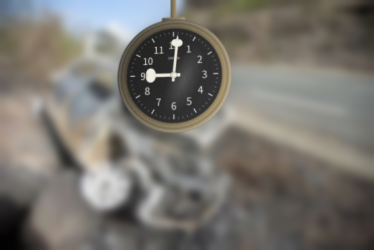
9:01
